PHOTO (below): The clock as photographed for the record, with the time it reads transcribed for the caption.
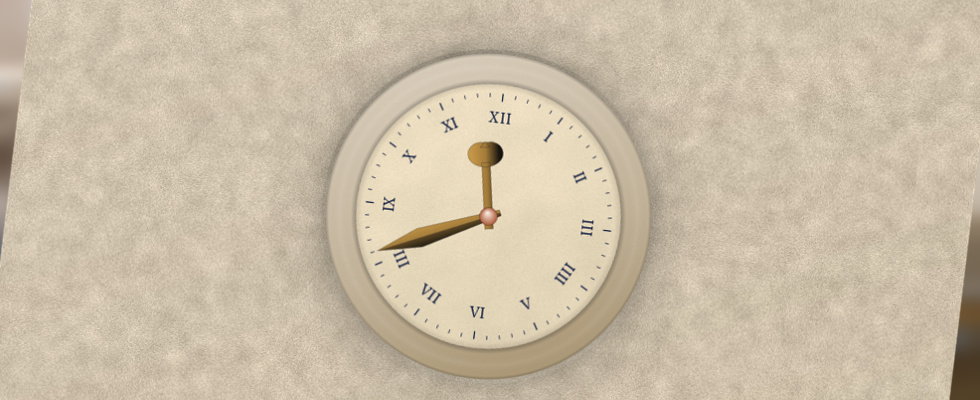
11:41
